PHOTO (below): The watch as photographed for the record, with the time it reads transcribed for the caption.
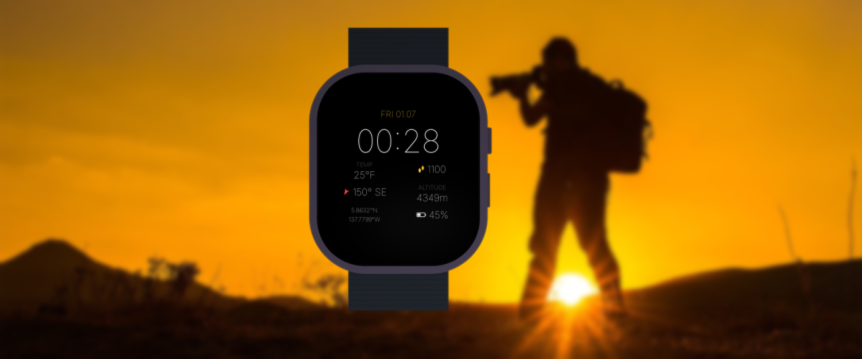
0:28
